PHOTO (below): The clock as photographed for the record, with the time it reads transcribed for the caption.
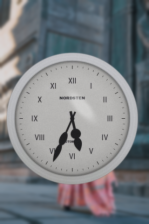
5:34
